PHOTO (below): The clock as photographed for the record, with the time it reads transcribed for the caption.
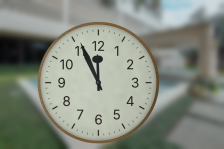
11:56
